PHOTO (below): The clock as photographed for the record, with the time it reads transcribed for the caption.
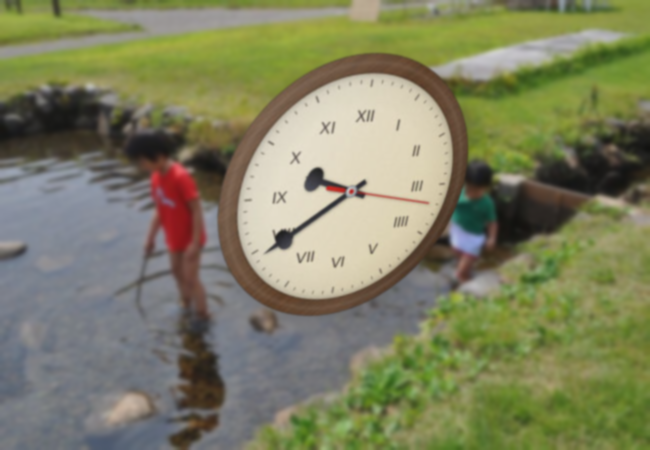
9:39:17
